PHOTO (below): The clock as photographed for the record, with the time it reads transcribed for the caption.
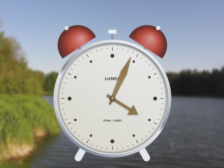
4:04
